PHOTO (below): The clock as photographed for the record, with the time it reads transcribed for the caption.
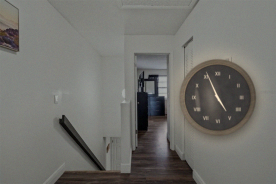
4:56
